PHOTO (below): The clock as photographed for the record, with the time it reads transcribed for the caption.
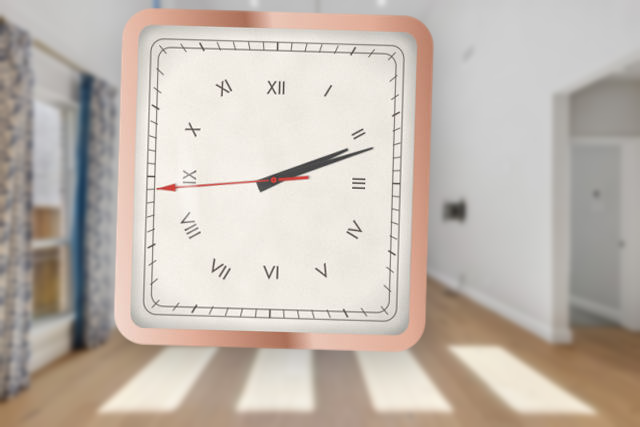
2:11:44
